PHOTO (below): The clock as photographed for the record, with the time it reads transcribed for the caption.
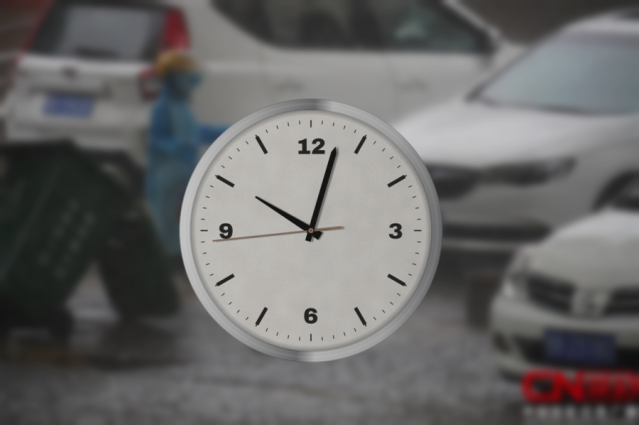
10:02:44
